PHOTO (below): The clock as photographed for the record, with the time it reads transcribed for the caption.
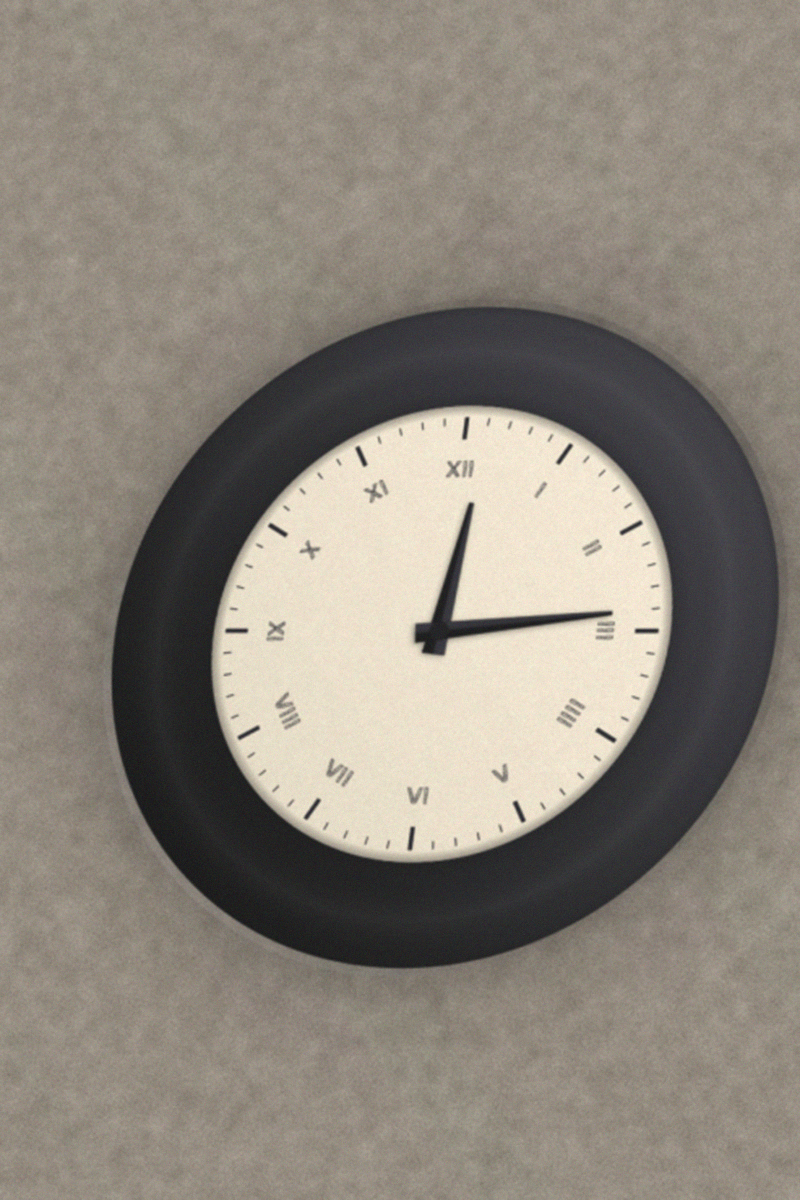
12:14
